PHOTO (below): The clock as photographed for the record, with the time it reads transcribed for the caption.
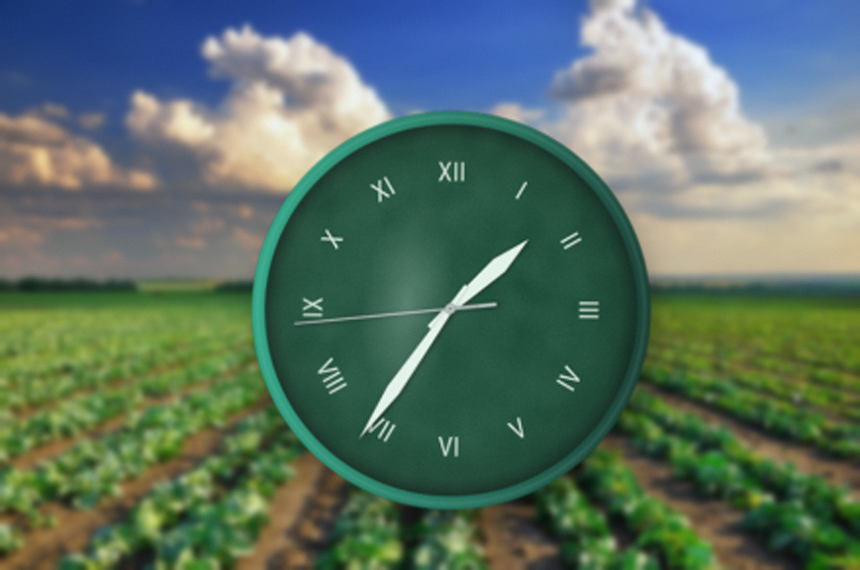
1:35:44
